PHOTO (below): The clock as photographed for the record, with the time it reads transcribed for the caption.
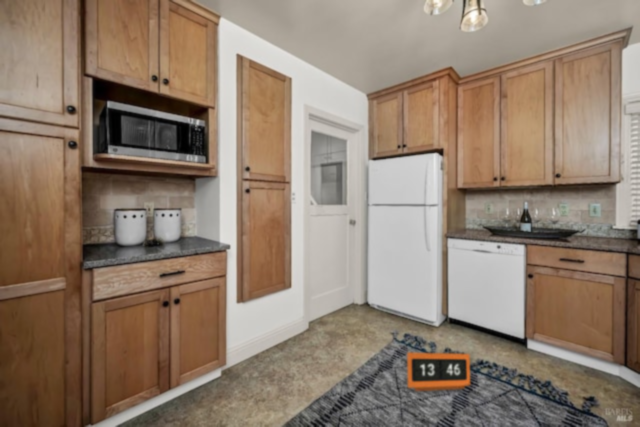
13:46
